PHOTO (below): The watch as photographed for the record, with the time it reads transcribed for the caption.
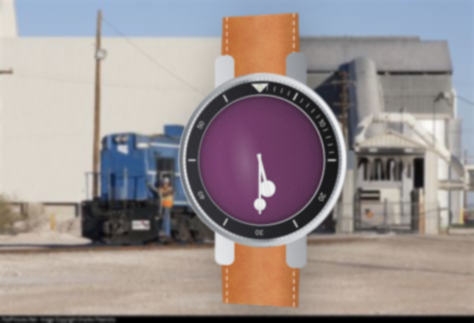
5:30
